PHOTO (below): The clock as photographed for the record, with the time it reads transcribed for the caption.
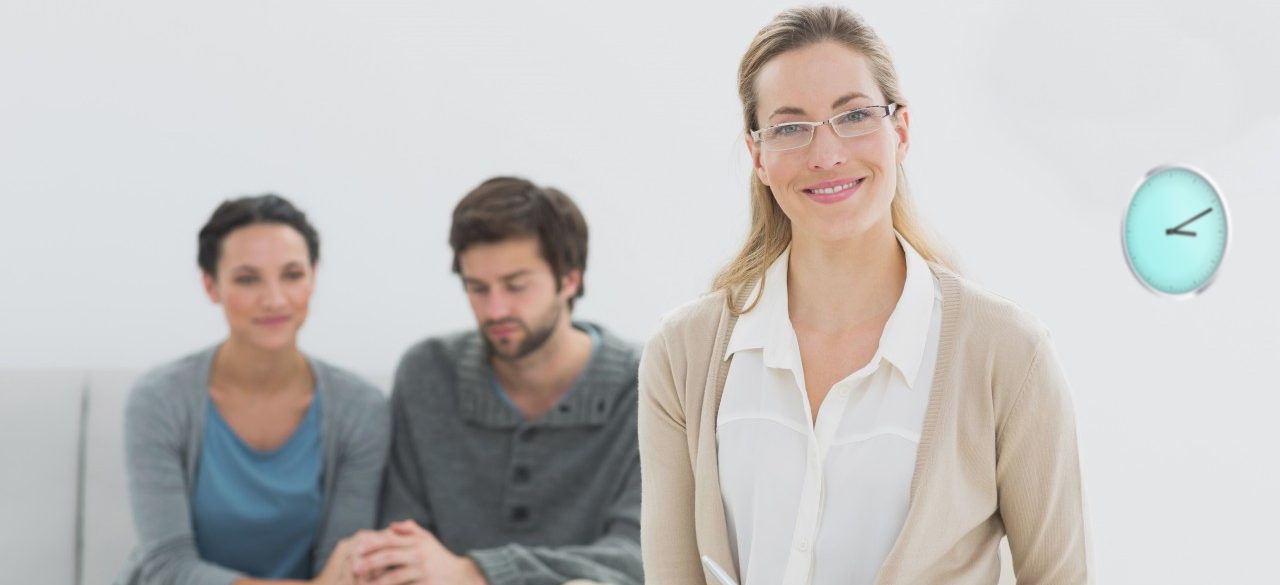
3:11
